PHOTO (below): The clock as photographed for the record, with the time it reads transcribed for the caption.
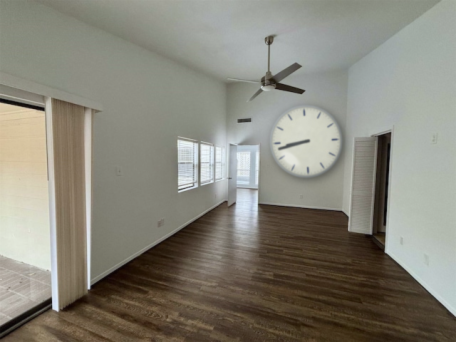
8:43
